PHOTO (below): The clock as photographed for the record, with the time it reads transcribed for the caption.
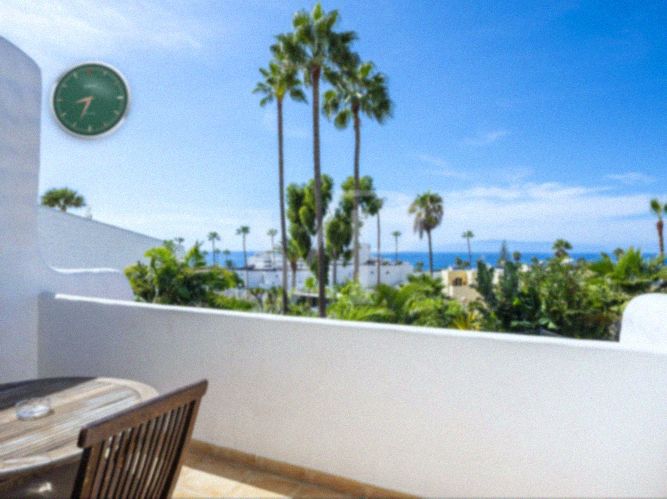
8:34
